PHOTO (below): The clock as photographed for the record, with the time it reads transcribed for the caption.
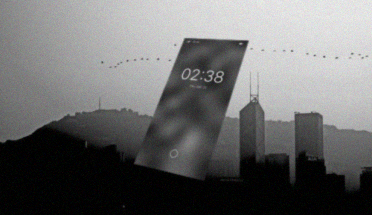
2:38
